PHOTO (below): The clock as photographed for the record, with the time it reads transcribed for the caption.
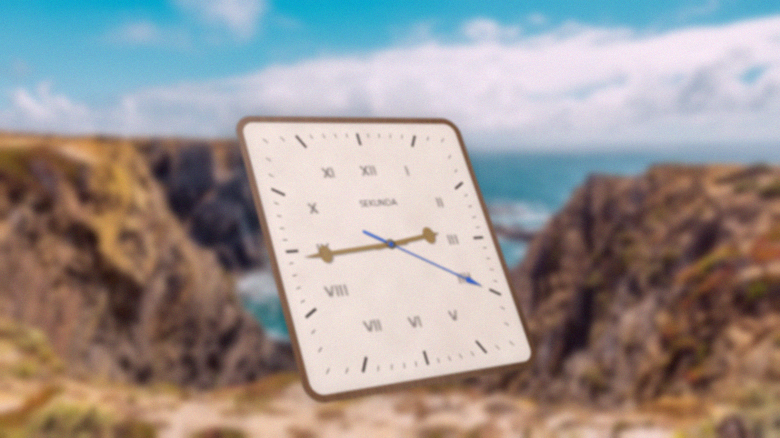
2:44:20
